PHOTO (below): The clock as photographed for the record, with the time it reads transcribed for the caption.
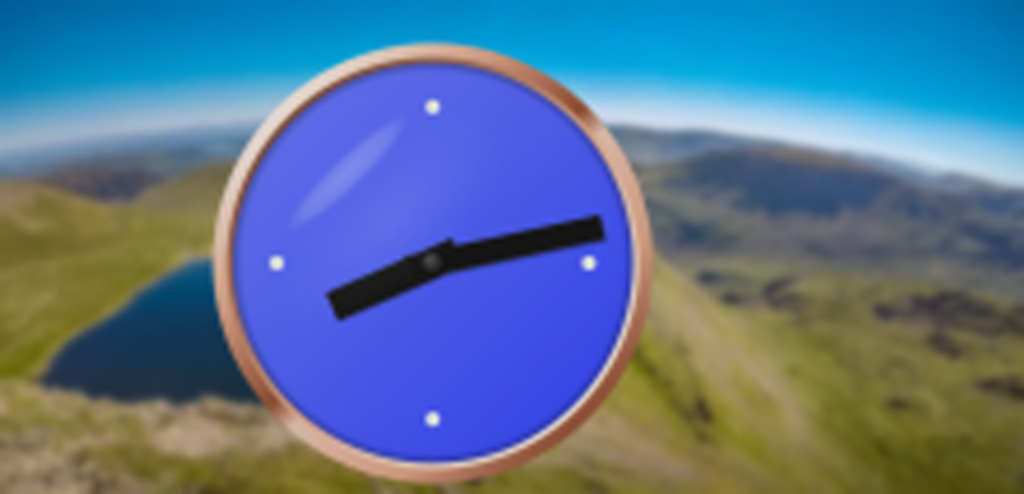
8:13
